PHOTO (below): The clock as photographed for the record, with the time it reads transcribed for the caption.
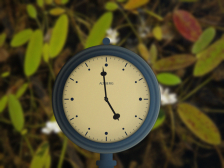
4:59
